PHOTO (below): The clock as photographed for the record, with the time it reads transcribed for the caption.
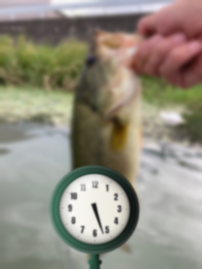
5:27
